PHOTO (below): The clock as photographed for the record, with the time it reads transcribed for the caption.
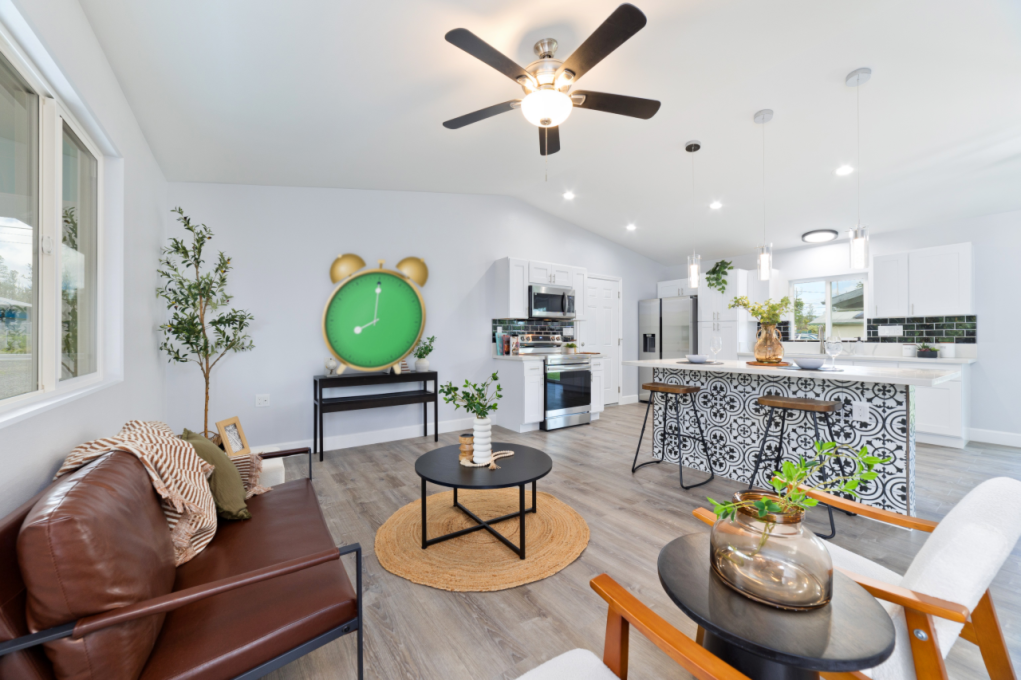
8:00
